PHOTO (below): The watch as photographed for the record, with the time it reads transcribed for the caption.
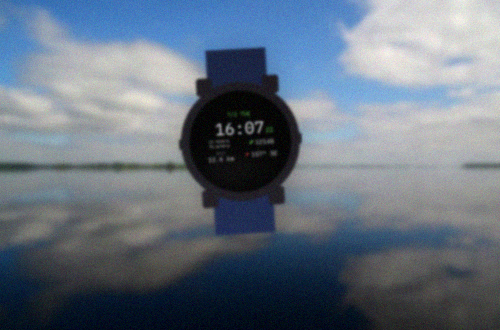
16:07
